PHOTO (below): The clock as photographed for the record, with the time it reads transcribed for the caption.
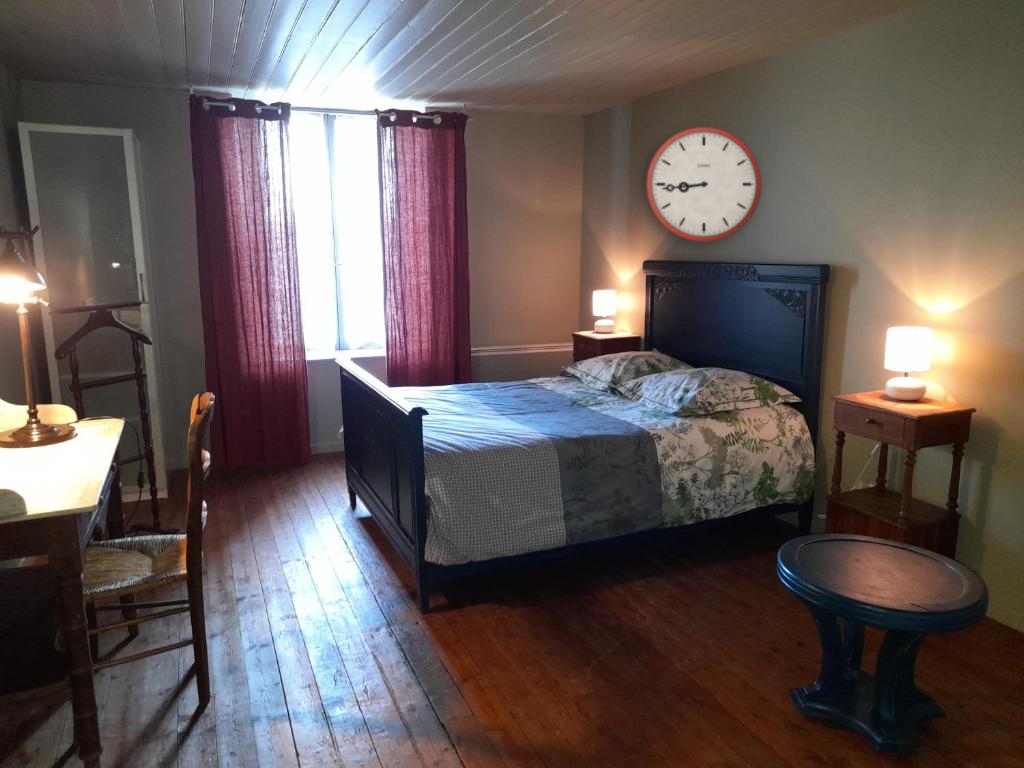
8:44
